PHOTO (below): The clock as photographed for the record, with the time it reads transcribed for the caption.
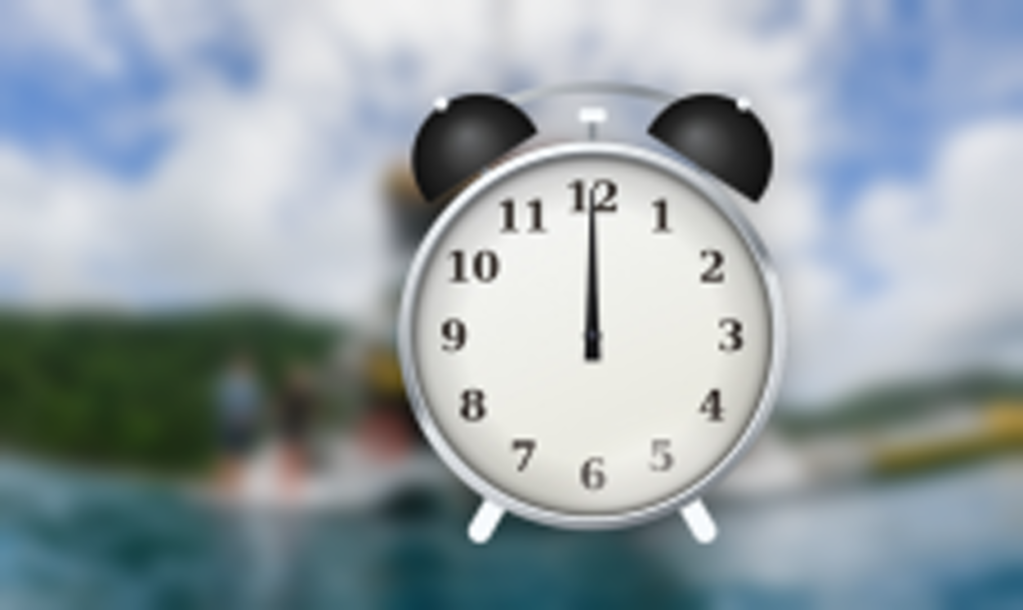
12:00
